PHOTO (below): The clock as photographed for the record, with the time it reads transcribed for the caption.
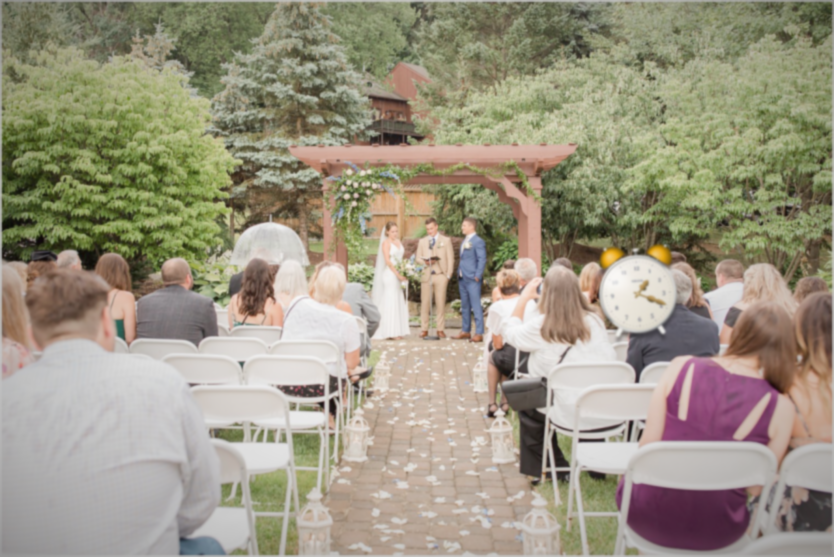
1:19
